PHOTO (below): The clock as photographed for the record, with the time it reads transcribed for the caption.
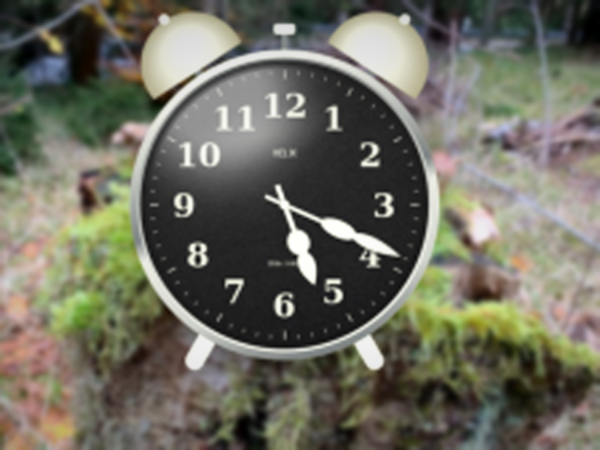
5:19
